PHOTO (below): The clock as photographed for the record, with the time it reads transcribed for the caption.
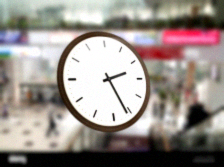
2:26
